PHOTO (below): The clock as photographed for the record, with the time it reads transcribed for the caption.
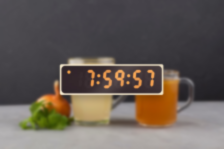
7:59:57
